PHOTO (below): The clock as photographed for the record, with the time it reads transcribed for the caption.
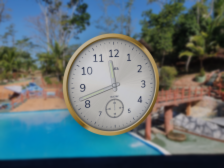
11:42
